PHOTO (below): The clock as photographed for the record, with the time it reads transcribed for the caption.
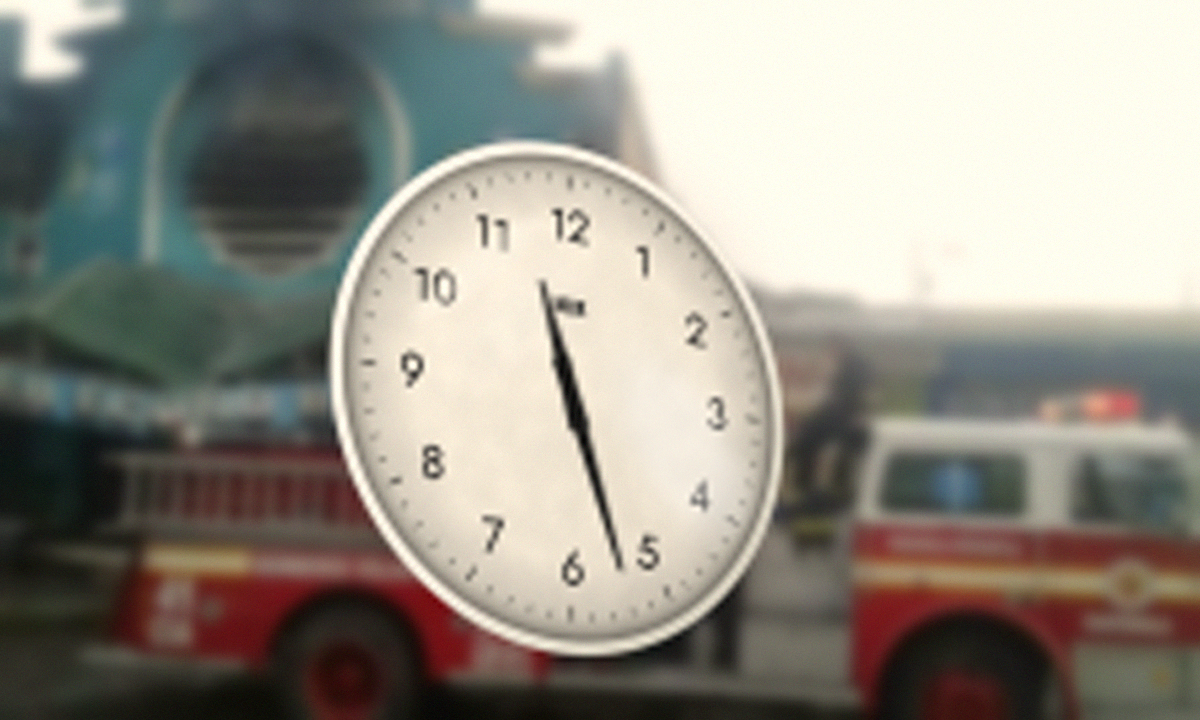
11:27
